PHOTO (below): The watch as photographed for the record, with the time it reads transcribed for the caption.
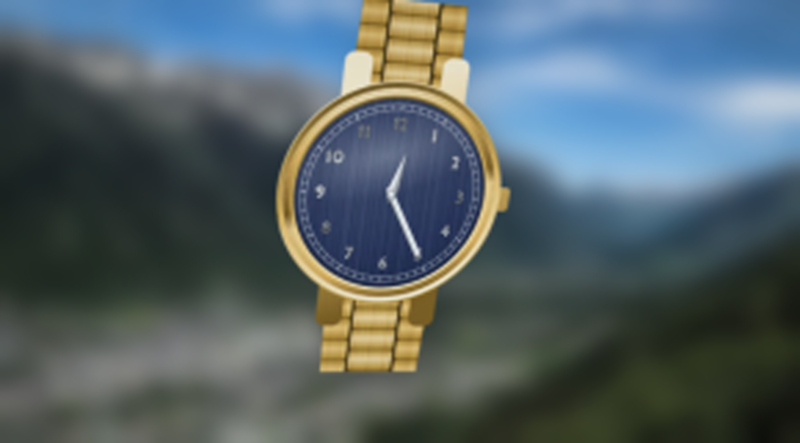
12:25
